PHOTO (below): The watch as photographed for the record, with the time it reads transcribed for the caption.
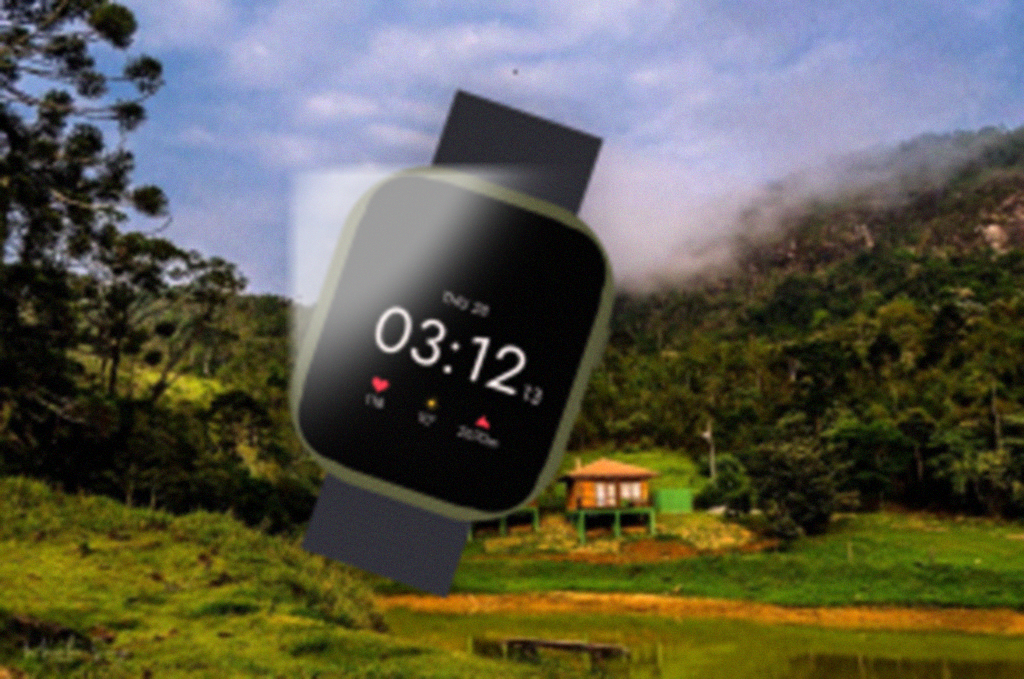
3:12
